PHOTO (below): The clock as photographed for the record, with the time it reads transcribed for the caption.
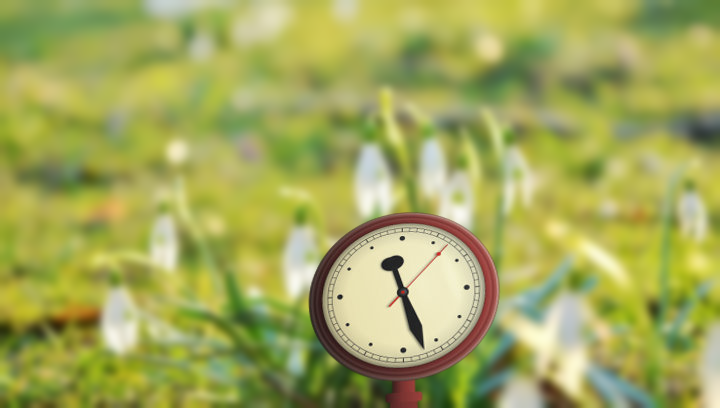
11:27:07
